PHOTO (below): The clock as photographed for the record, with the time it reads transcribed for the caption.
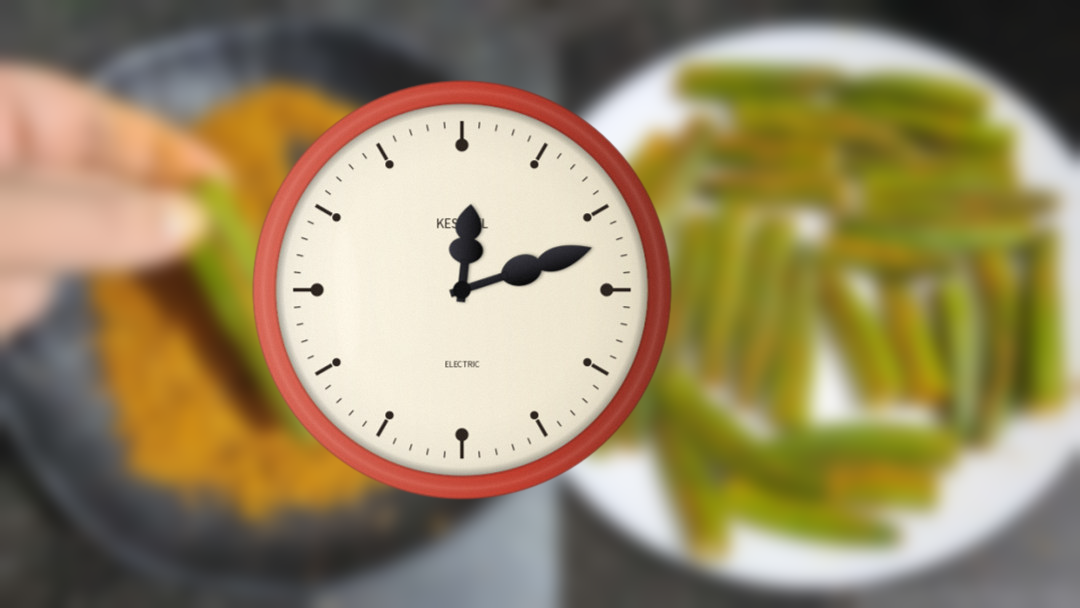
12:12
